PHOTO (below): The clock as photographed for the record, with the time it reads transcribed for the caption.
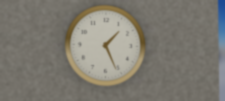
1:26
